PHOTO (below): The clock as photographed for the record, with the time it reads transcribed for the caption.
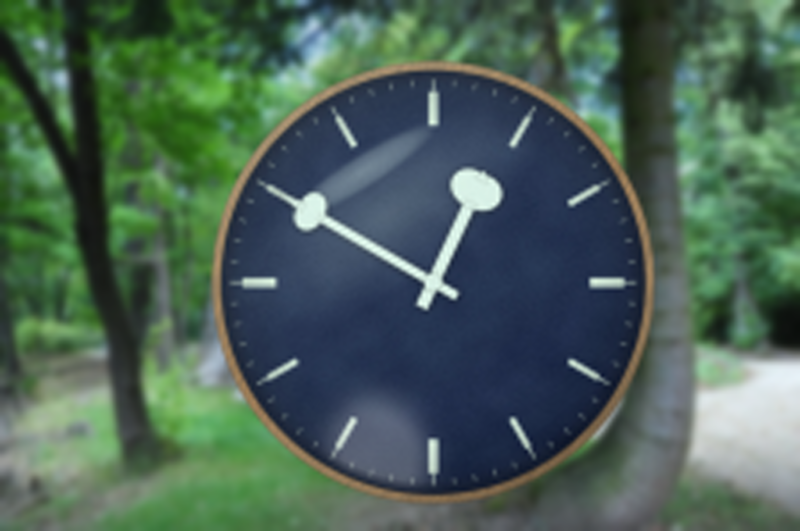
12:50
